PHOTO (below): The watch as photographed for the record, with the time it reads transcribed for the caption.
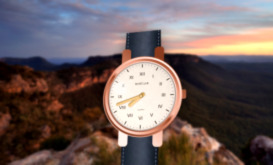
7:42
